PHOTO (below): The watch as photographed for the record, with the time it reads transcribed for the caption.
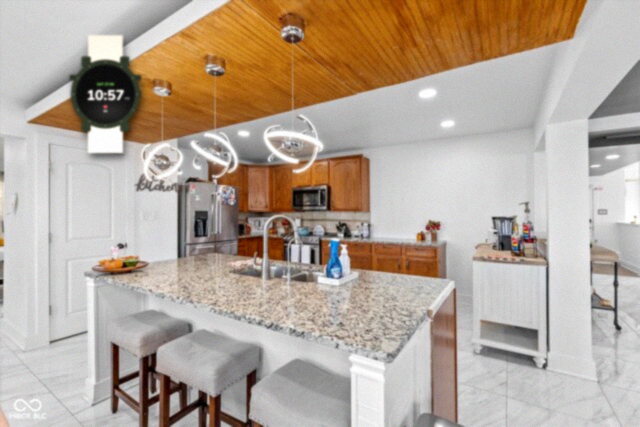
10:57
